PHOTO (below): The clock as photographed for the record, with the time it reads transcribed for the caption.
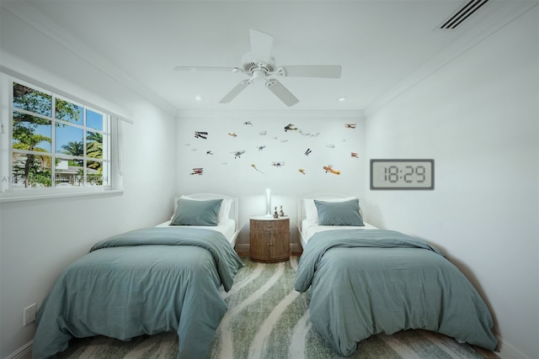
18:29
